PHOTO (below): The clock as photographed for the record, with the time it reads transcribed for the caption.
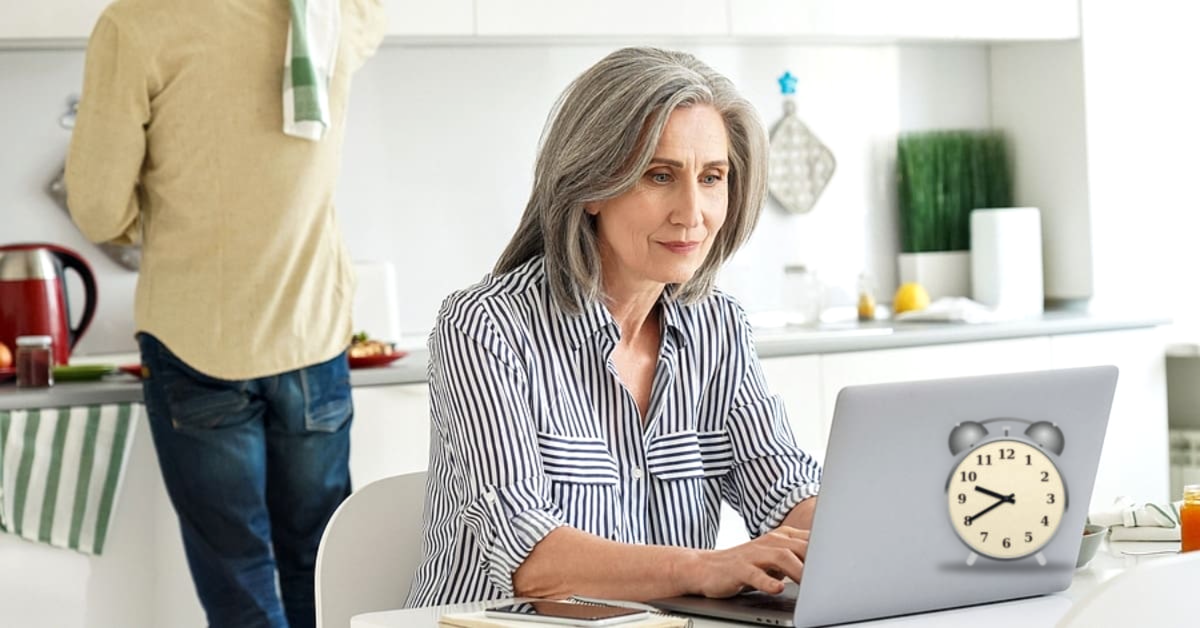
9:40
